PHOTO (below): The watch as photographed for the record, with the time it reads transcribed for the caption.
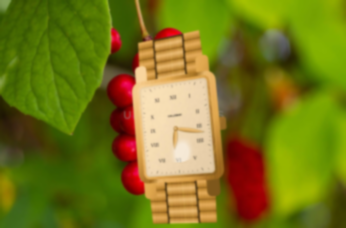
6:17
